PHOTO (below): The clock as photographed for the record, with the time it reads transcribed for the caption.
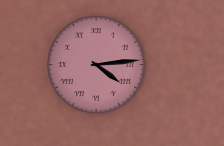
4:14
